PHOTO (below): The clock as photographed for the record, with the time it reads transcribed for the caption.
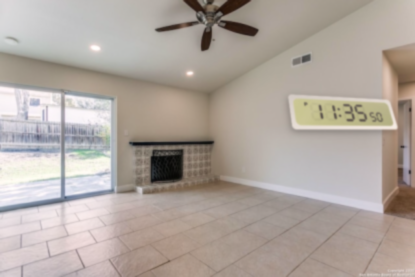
11:35
